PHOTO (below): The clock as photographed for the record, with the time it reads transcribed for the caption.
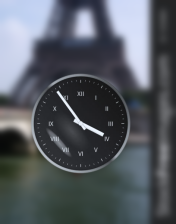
3:54
